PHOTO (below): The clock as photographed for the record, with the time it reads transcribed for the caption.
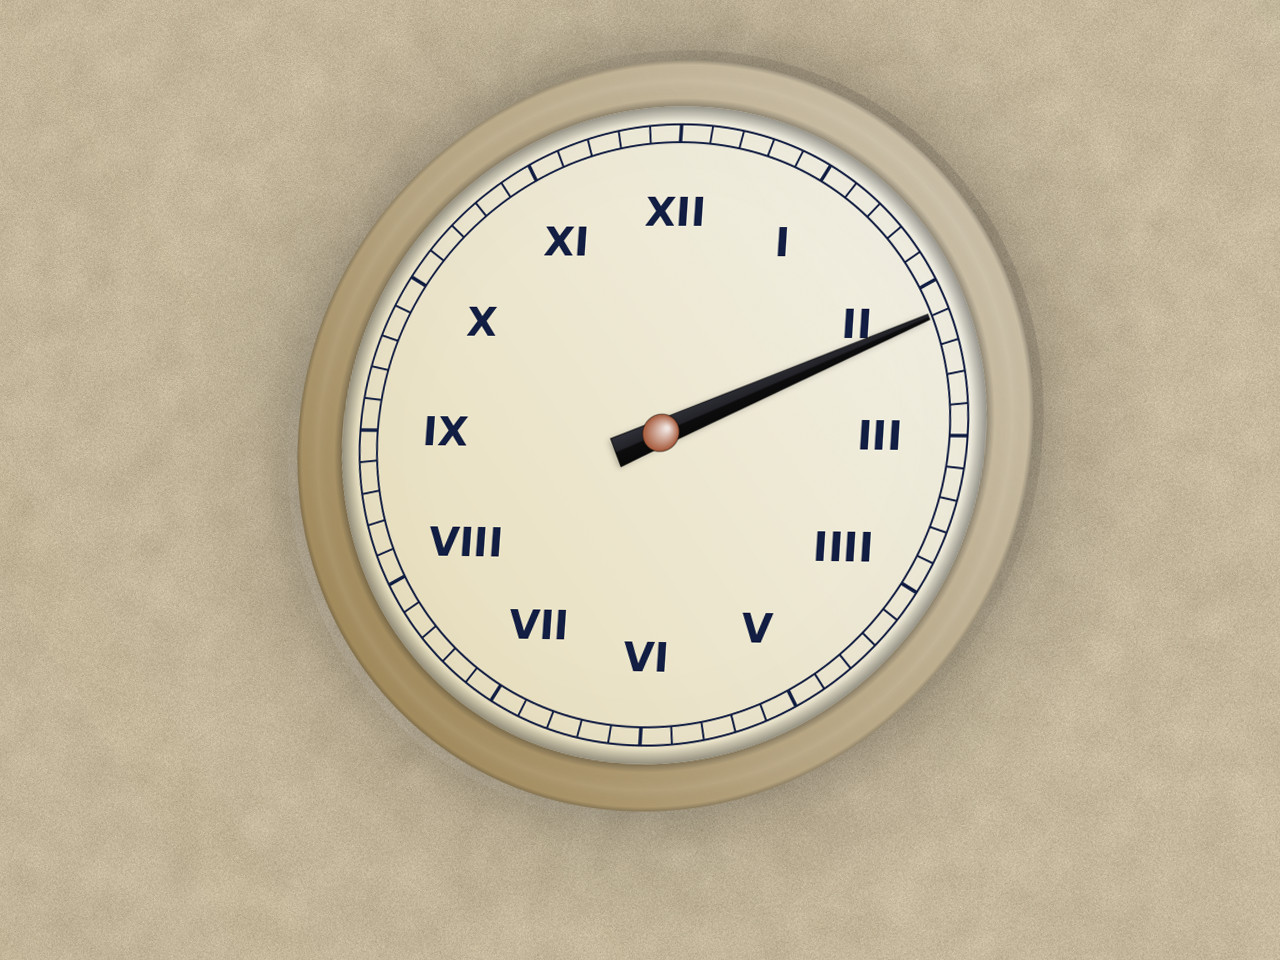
2:11
